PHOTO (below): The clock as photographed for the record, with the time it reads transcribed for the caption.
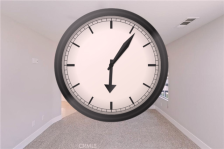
6:06
